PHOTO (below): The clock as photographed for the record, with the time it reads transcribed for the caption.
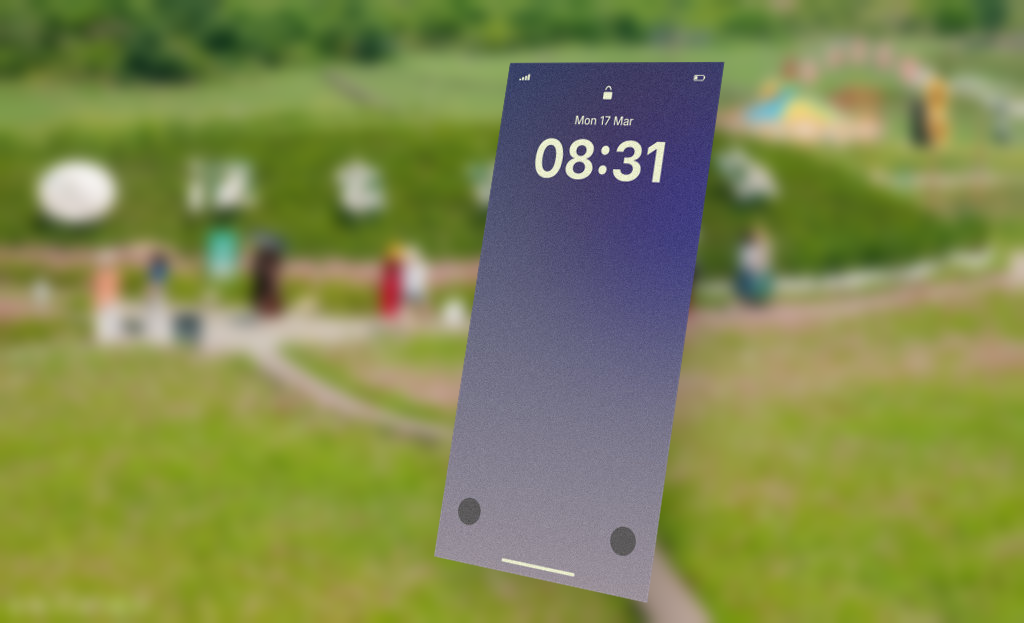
8:31
